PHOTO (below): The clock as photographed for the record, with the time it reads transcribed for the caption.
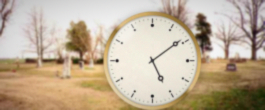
5:09
